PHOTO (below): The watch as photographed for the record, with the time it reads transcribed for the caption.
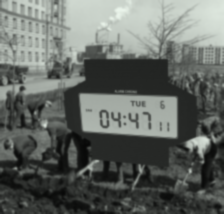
4:47:11
